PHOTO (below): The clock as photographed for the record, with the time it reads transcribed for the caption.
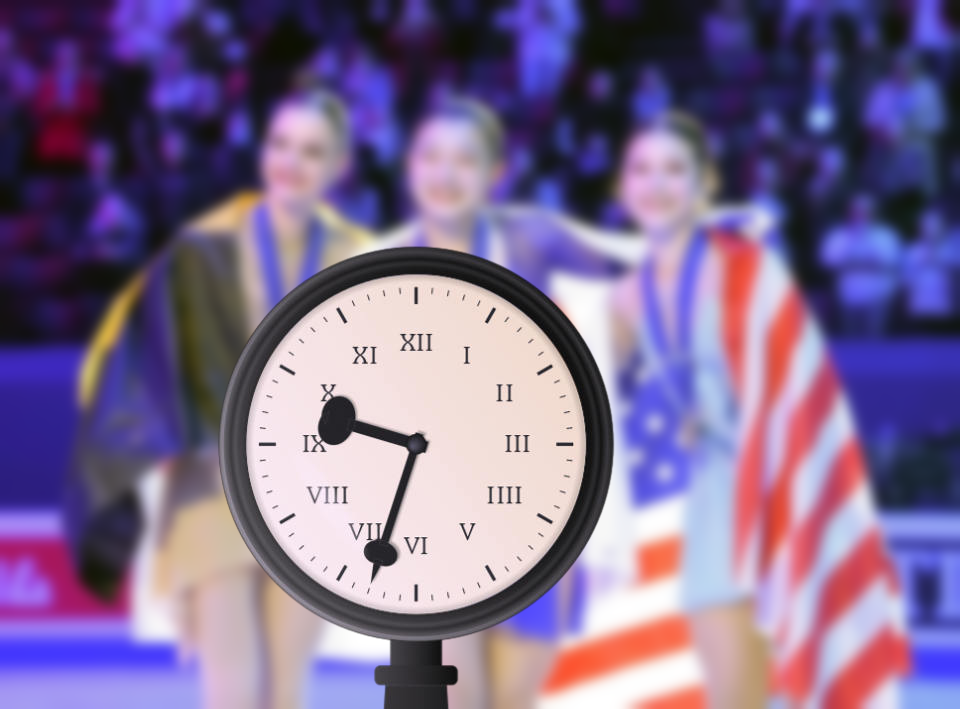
9:33
